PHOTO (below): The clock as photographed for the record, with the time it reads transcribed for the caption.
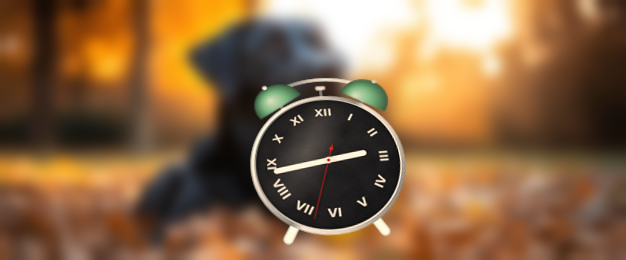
2:43:33
